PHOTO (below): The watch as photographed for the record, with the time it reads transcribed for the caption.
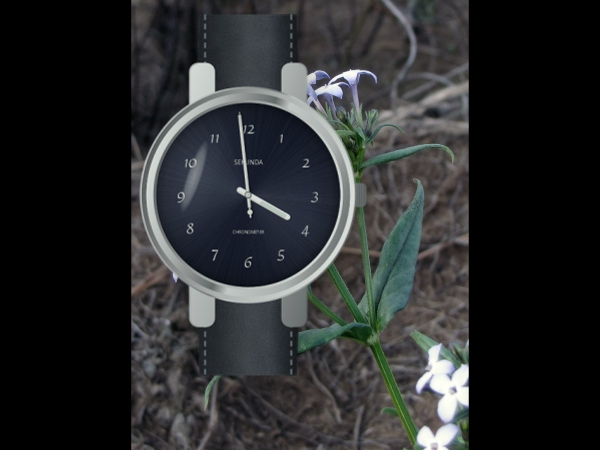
3:58:59
